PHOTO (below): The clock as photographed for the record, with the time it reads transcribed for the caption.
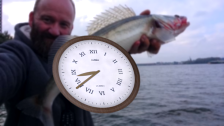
8:39
